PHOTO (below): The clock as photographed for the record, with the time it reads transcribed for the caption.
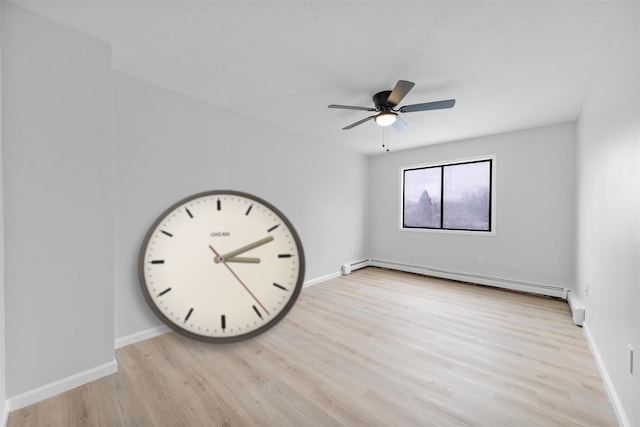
3:11:24
